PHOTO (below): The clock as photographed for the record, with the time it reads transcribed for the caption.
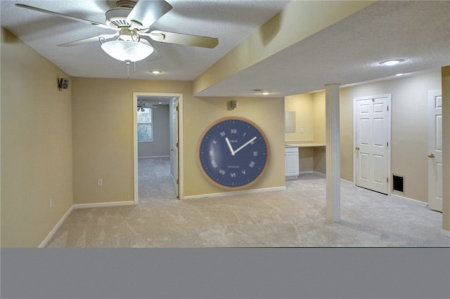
11:09
